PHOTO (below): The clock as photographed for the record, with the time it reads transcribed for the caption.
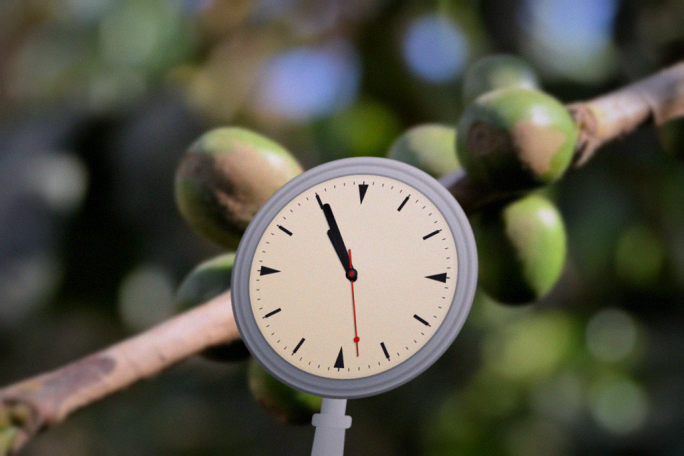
10:55:28
